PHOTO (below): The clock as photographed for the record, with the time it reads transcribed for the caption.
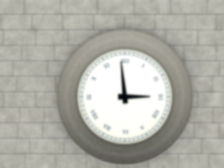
2:59
